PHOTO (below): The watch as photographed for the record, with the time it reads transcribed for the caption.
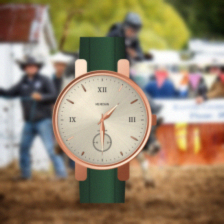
1:30
